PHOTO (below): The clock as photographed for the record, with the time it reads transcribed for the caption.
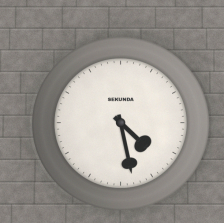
4:28
